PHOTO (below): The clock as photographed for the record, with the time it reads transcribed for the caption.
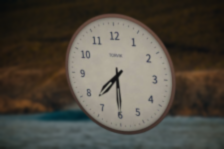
7:30
